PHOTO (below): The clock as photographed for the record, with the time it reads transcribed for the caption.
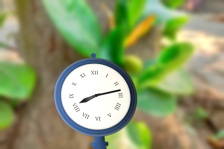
8:13
